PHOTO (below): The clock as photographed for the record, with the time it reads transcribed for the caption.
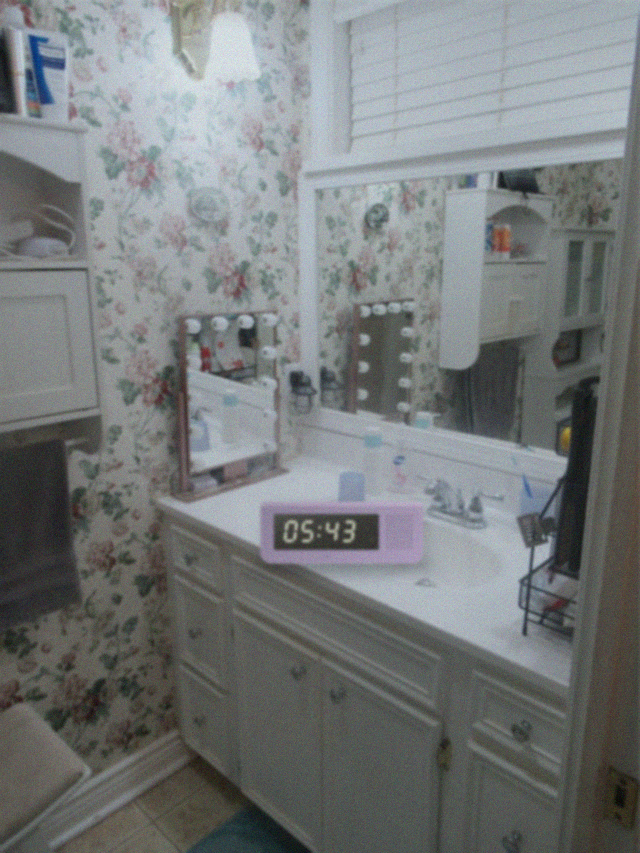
5:43
